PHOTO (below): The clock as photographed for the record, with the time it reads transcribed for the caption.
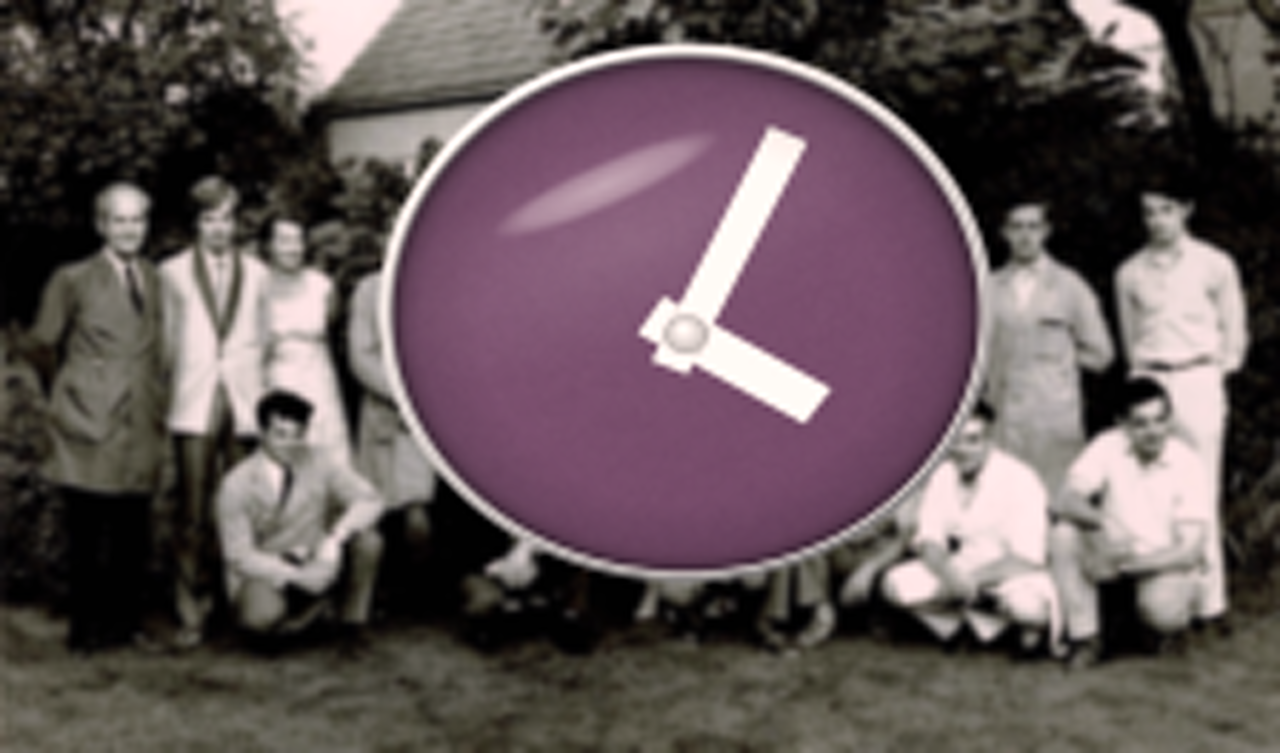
4:04
